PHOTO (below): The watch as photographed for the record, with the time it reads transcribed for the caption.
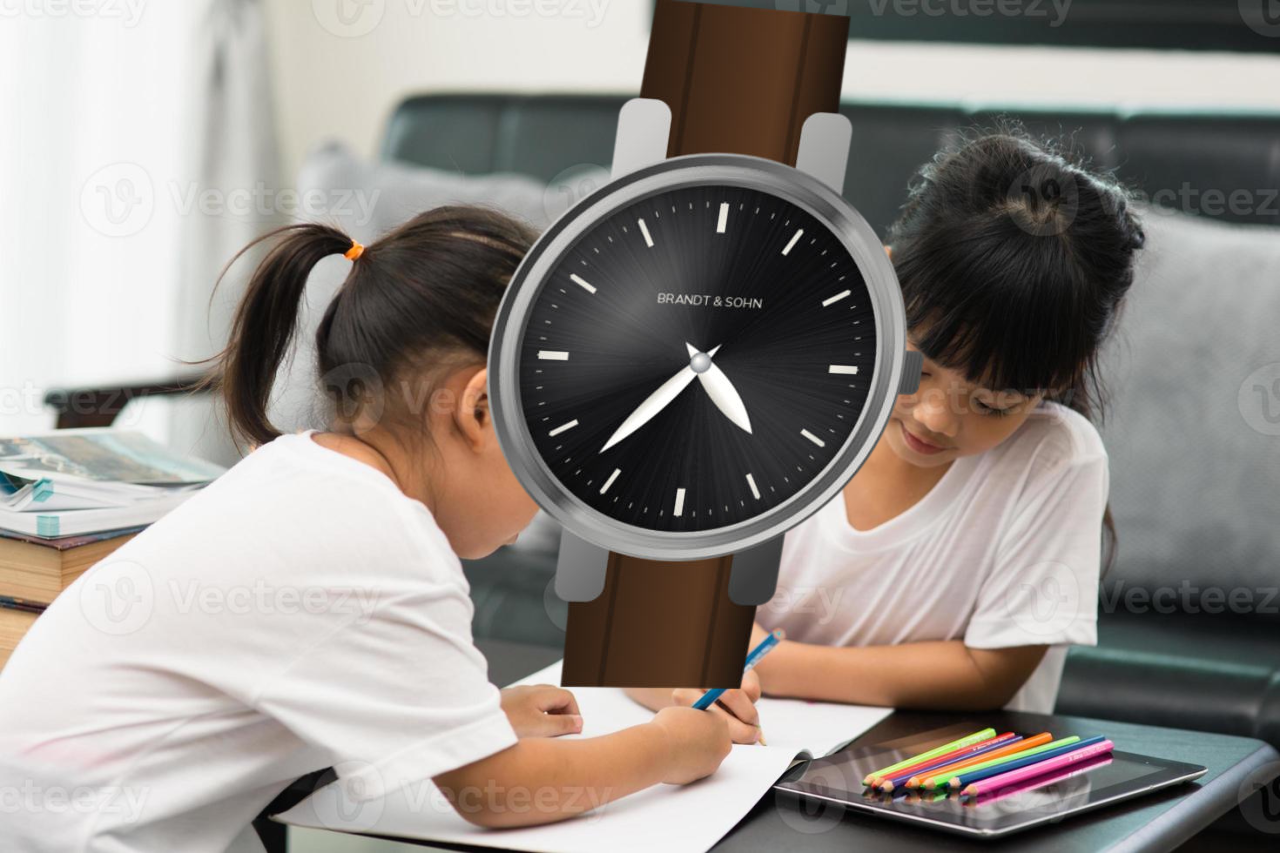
4:37
